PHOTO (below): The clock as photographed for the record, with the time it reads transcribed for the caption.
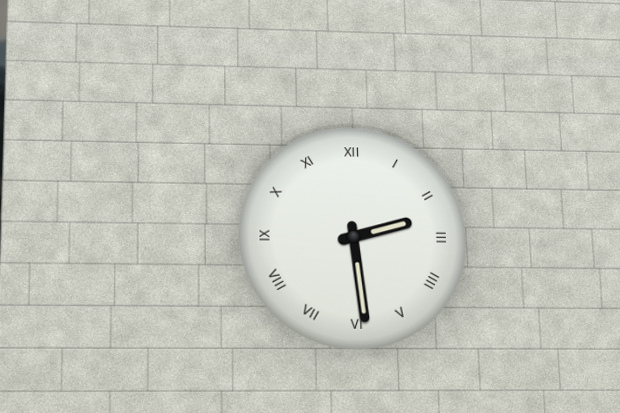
2:29
